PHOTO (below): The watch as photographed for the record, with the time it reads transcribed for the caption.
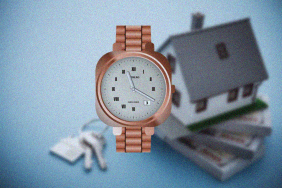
11:20
